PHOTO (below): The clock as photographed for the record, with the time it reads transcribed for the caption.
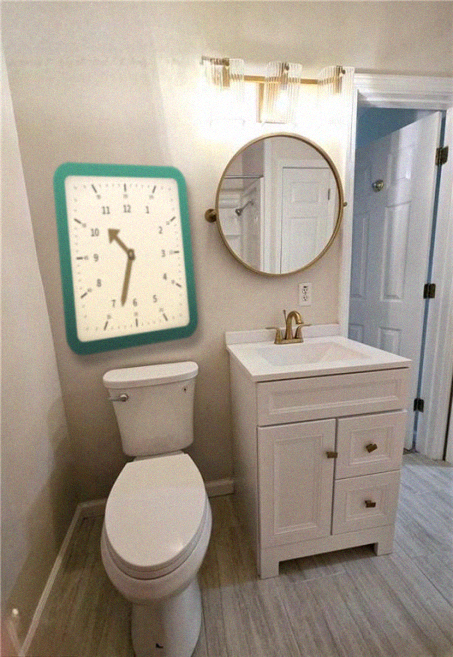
10:33
